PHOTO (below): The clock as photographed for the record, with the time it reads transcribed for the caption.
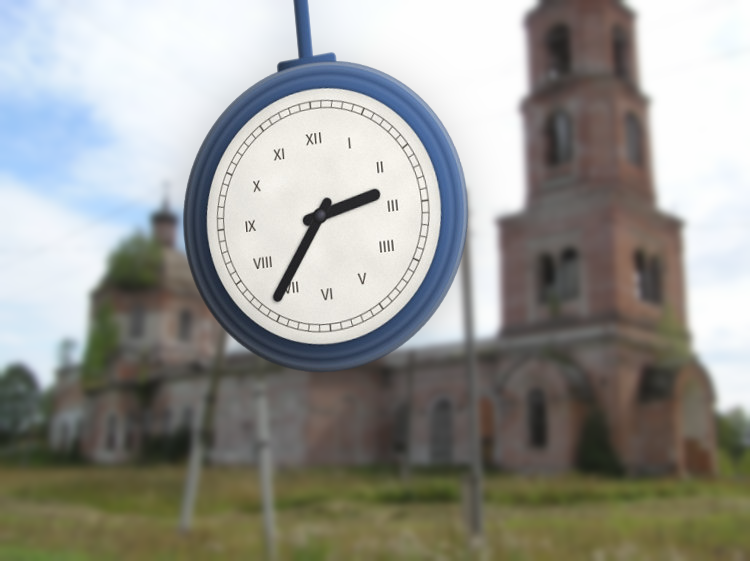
2:36
